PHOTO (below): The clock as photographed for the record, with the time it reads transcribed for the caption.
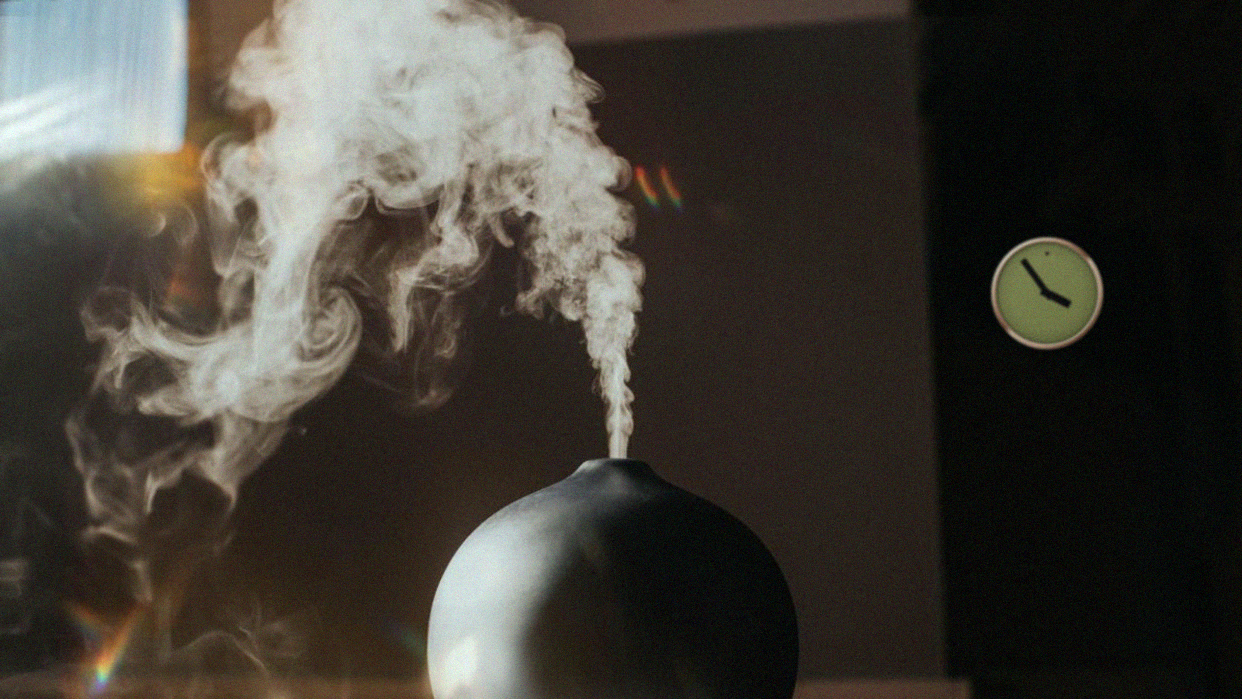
3:54
